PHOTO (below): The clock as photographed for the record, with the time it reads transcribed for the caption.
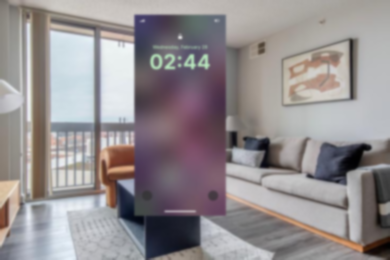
2:44
